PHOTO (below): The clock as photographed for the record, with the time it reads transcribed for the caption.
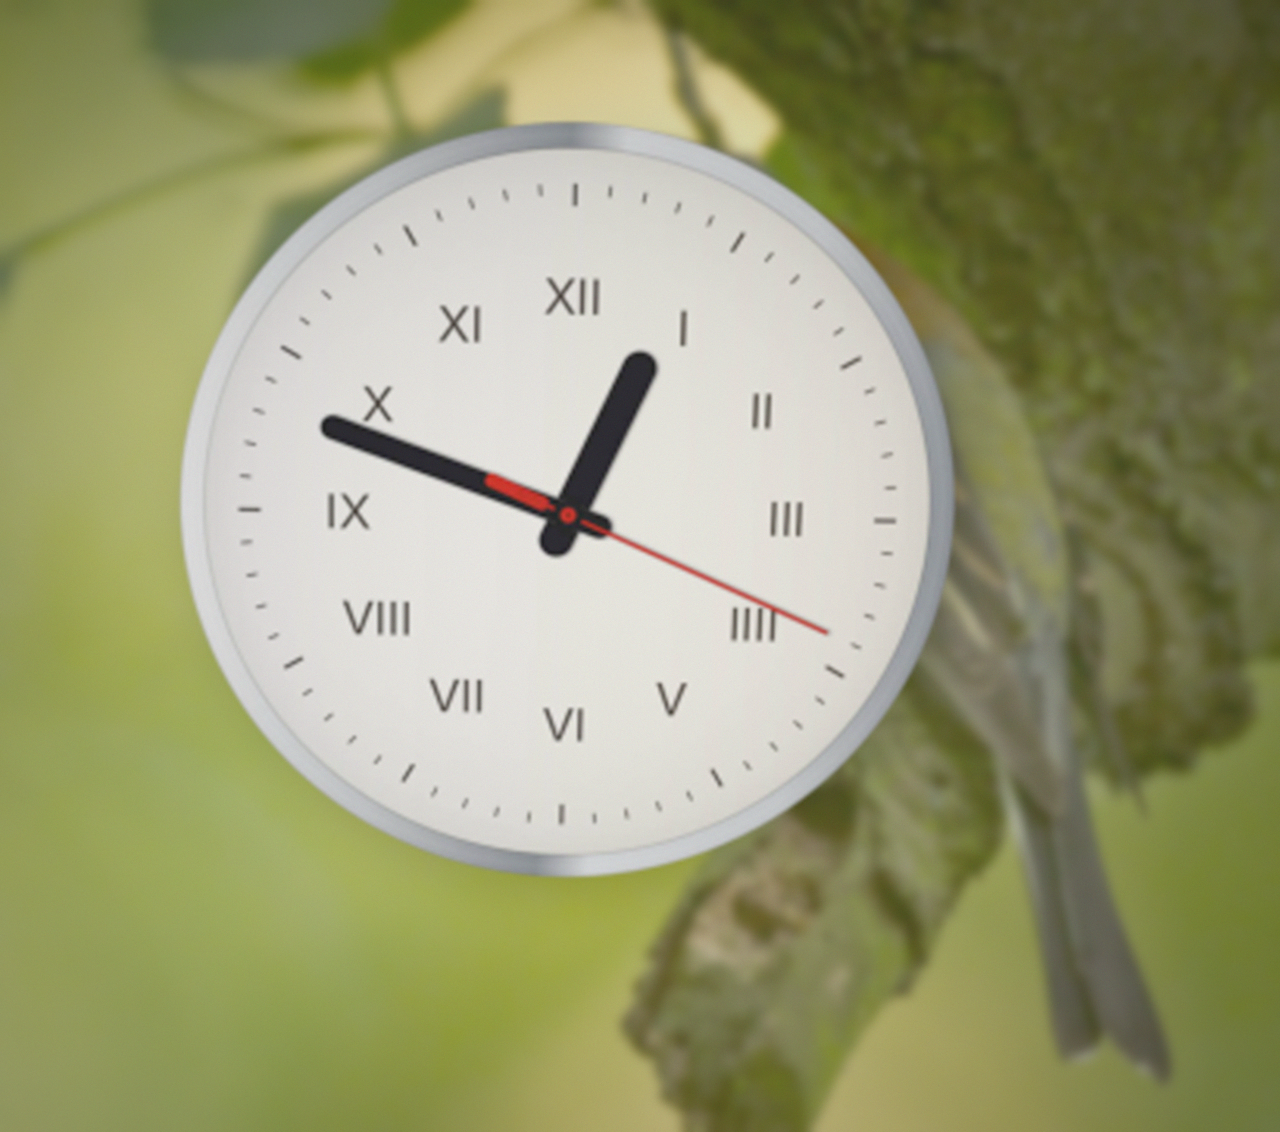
12:48:19
